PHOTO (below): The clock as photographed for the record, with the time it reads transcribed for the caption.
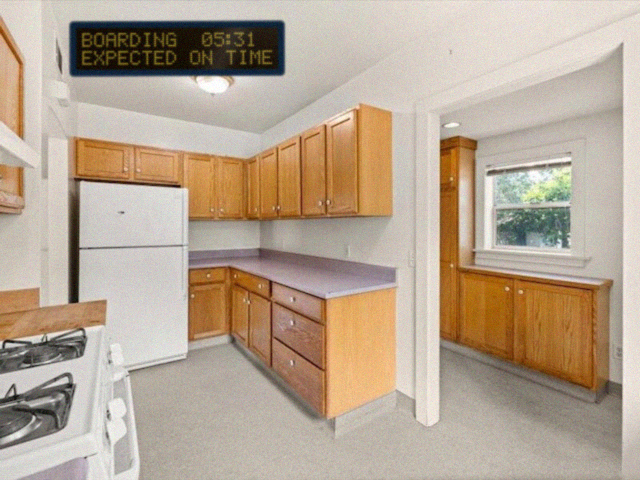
5:31
